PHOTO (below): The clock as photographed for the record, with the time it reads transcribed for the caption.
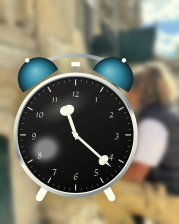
11:22
